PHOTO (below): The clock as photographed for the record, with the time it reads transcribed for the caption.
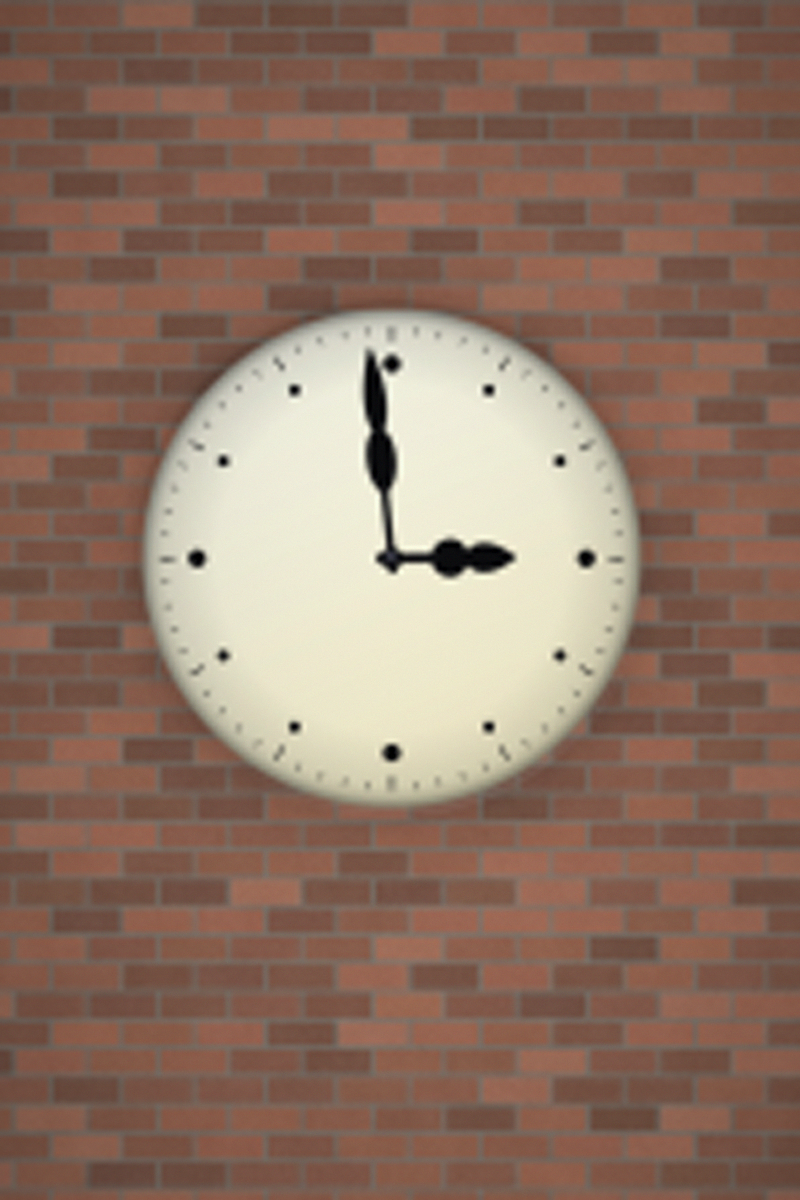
2:59
